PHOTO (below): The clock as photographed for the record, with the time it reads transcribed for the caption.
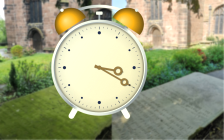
3:20
